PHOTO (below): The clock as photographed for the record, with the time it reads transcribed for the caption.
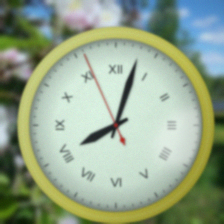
8:02:56
